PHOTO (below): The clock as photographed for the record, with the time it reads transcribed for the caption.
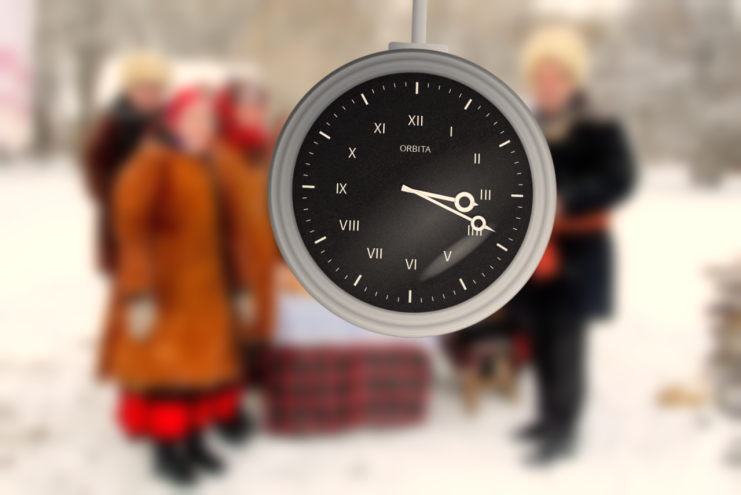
3:19
